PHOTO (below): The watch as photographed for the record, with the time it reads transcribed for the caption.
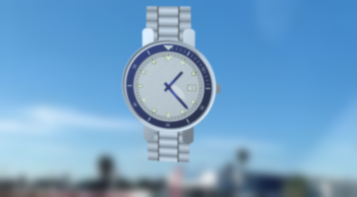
1:23
